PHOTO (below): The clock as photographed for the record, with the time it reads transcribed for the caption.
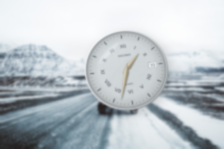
1:33
